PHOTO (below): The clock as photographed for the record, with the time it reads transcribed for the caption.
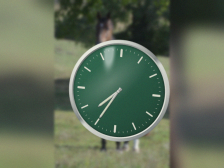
7:35
